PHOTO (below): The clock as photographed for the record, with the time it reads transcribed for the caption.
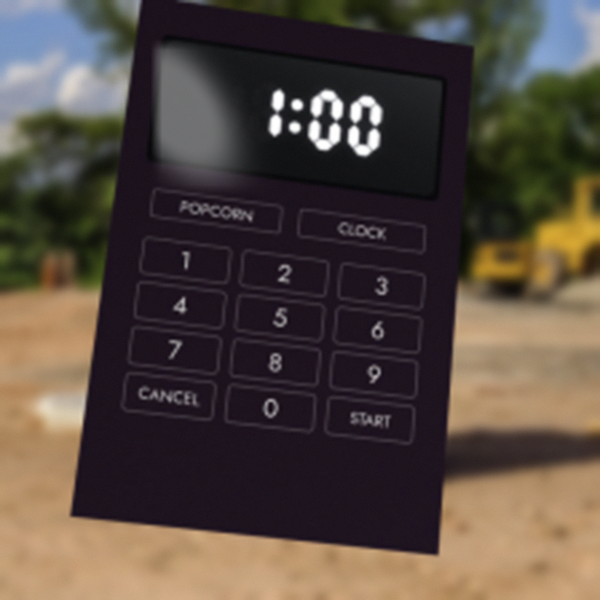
1:00
